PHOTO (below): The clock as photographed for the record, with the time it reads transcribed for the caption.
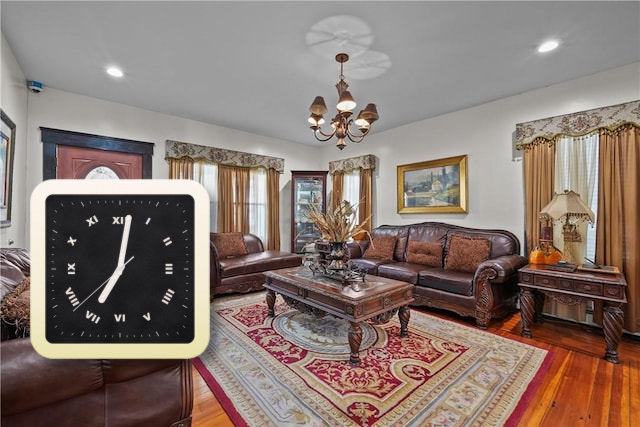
7:01:38
